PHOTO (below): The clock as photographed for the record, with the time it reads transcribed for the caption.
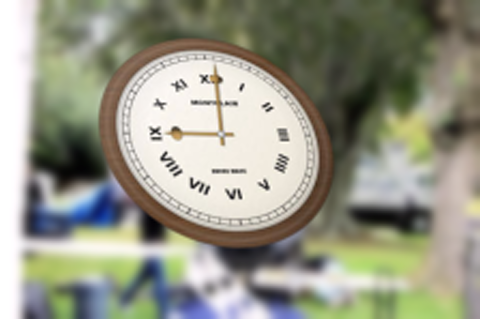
9:01
